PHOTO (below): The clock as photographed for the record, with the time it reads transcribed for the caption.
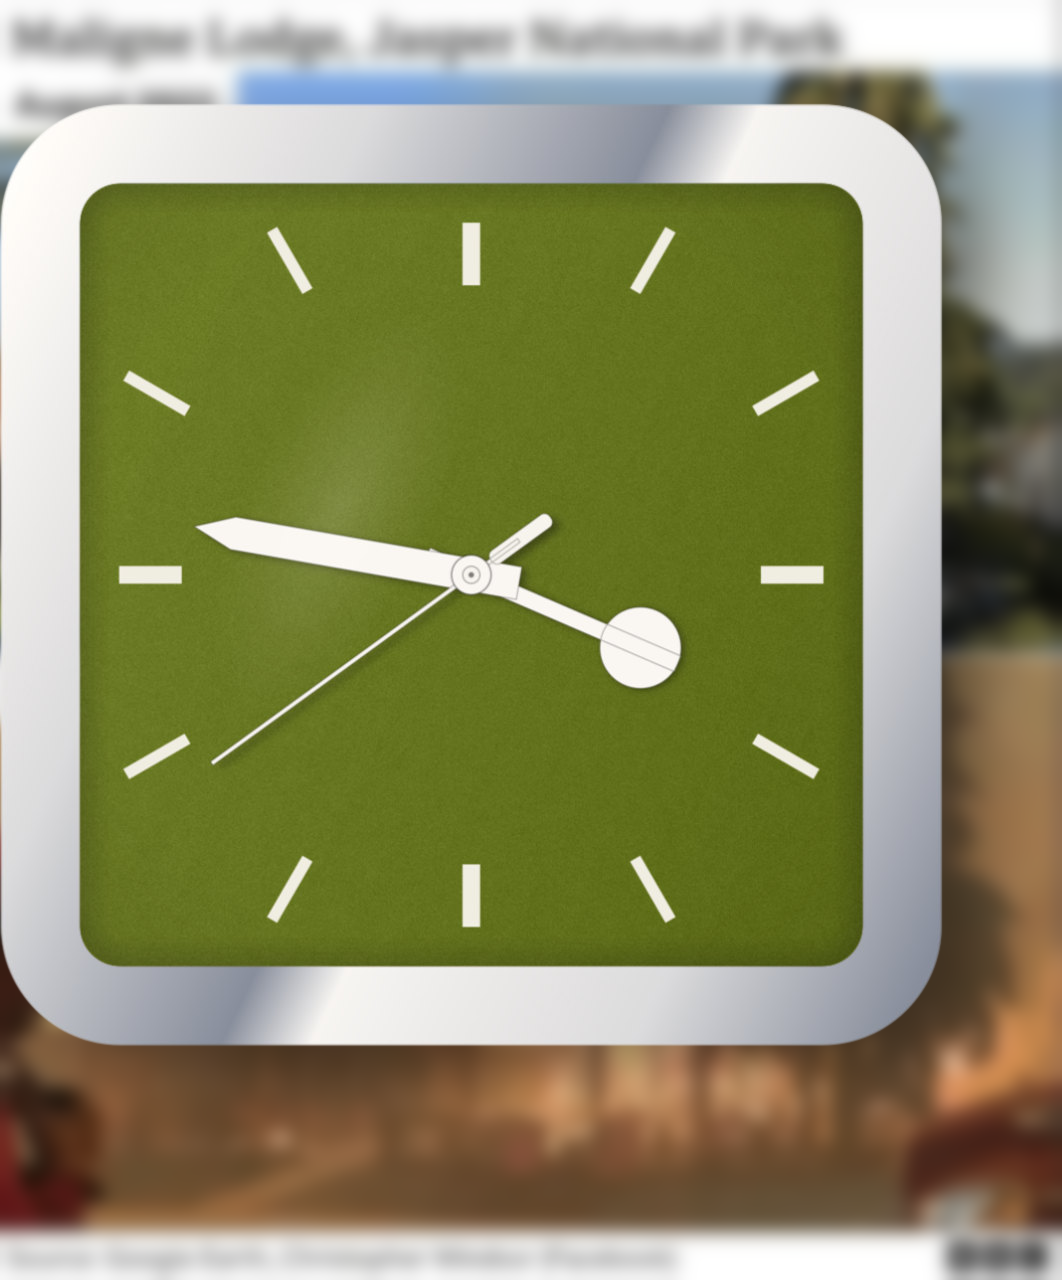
3:46:39
